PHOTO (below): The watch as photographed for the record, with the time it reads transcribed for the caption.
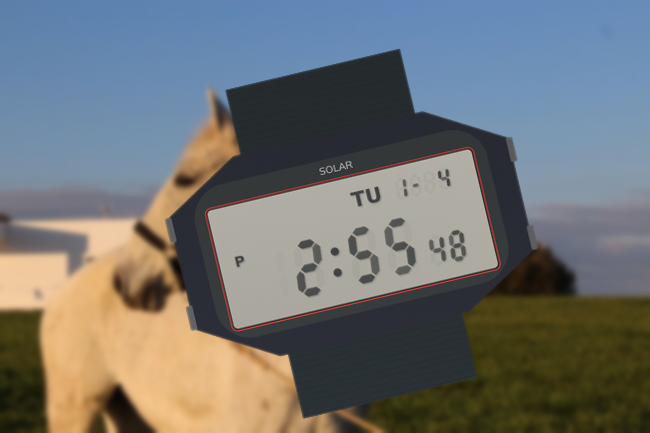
2:55:48
